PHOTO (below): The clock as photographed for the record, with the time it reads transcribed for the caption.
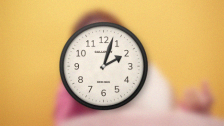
2:03
